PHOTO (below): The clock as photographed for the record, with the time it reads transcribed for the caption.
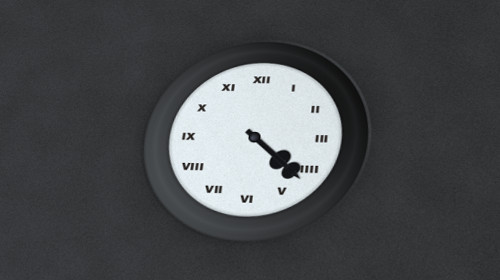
4:22
